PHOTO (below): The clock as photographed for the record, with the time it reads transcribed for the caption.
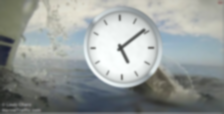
5:09
